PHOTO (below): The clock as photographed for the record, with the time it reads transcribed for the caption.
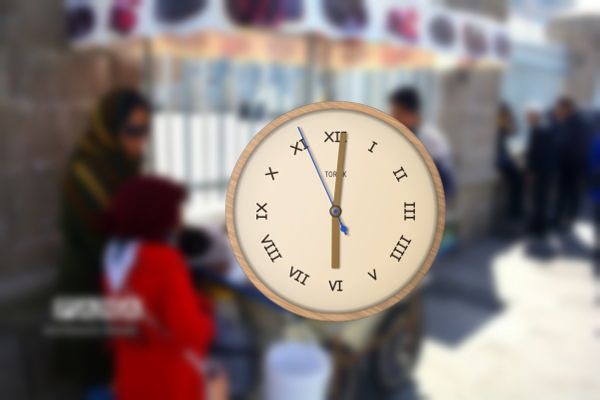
6:00:56
